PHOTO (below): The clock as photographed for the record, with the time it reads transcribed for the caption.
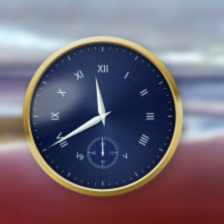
11:40
